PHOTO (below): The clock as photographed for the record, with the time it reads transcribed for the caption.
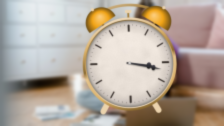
3:17
